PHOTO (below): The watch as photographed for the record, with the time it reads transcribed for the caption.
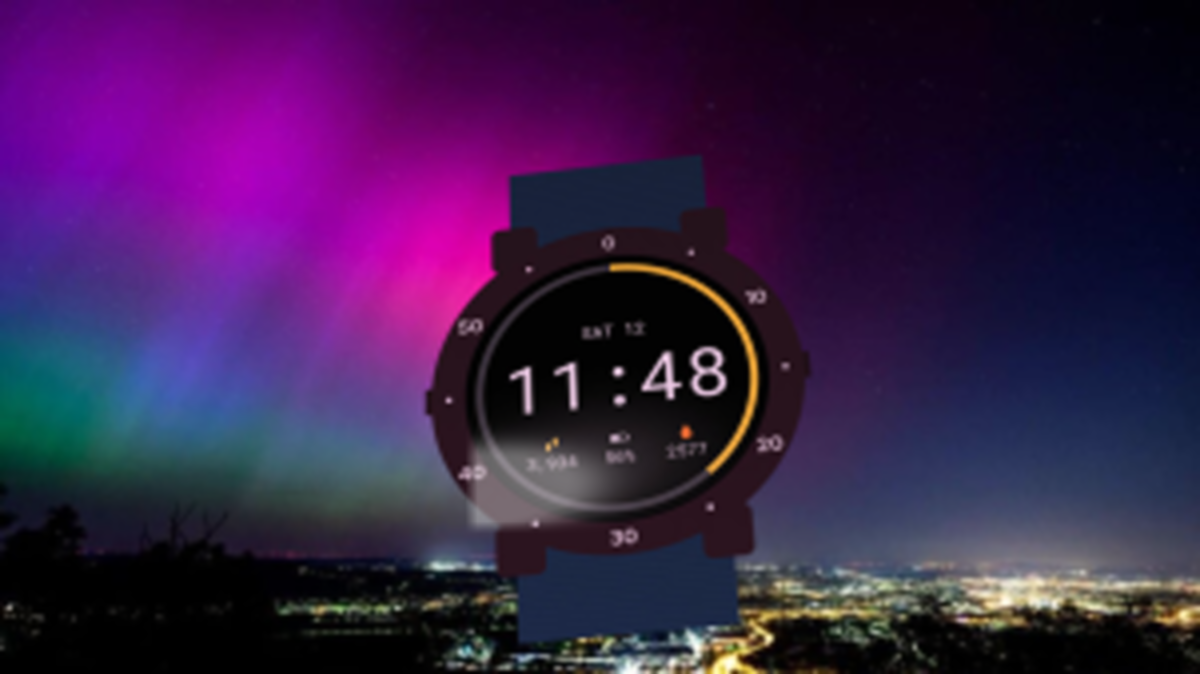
11:48
